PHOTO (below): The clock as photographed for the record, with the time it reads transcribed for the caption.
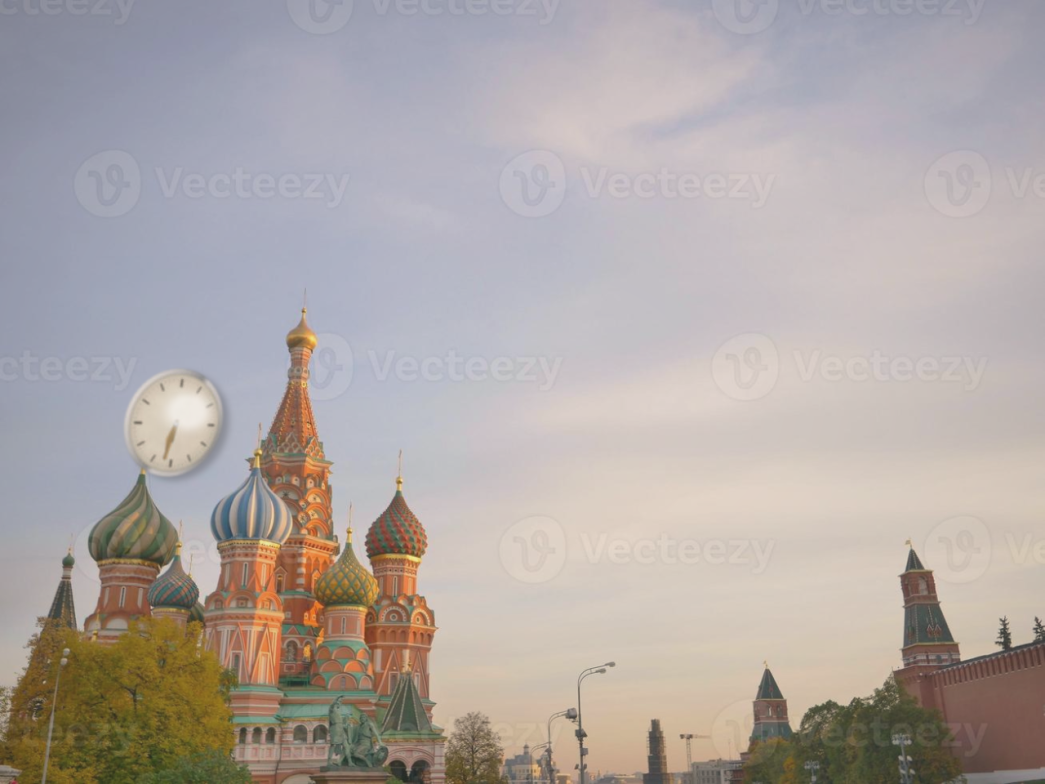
6:32
